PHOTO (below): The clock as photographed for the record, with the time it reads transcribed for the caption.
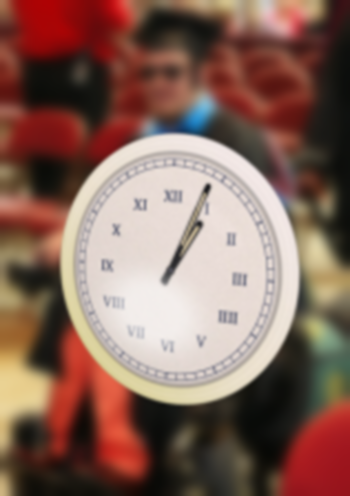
1:04
